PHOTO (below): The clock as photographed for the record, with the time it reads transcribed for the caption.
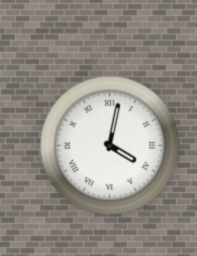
4:02
